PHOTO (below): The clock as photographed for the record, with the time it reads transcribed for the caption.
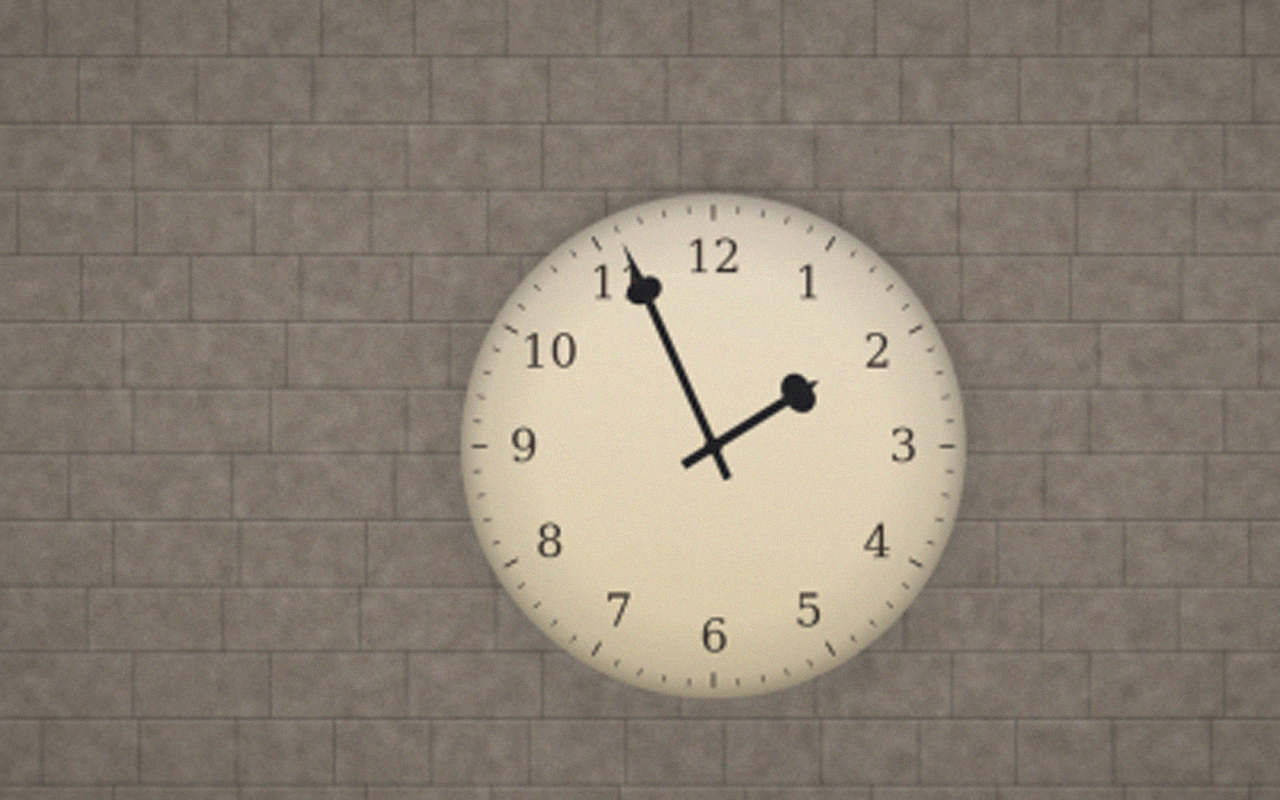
1:56
